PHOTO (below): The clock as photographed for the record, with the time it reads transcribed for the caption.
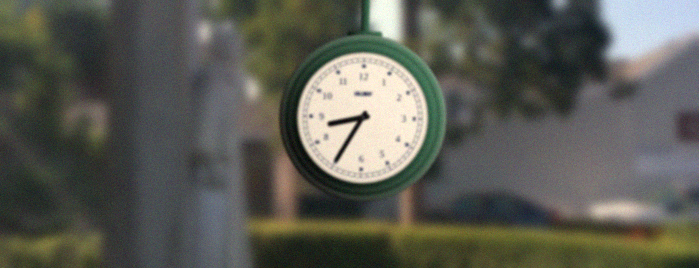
8:35
